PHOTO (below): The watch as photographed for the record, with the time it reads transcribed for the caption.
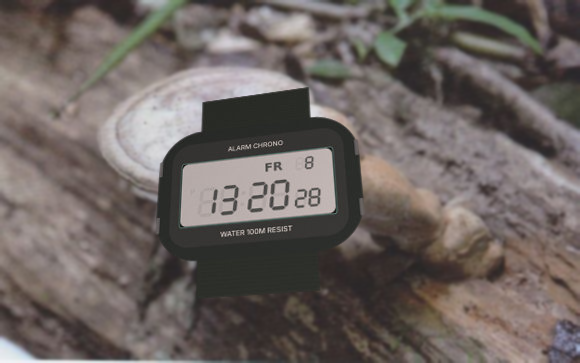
13:20:28
